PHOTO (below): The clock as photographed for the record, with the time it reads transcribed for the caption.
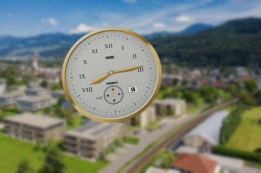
8:14
